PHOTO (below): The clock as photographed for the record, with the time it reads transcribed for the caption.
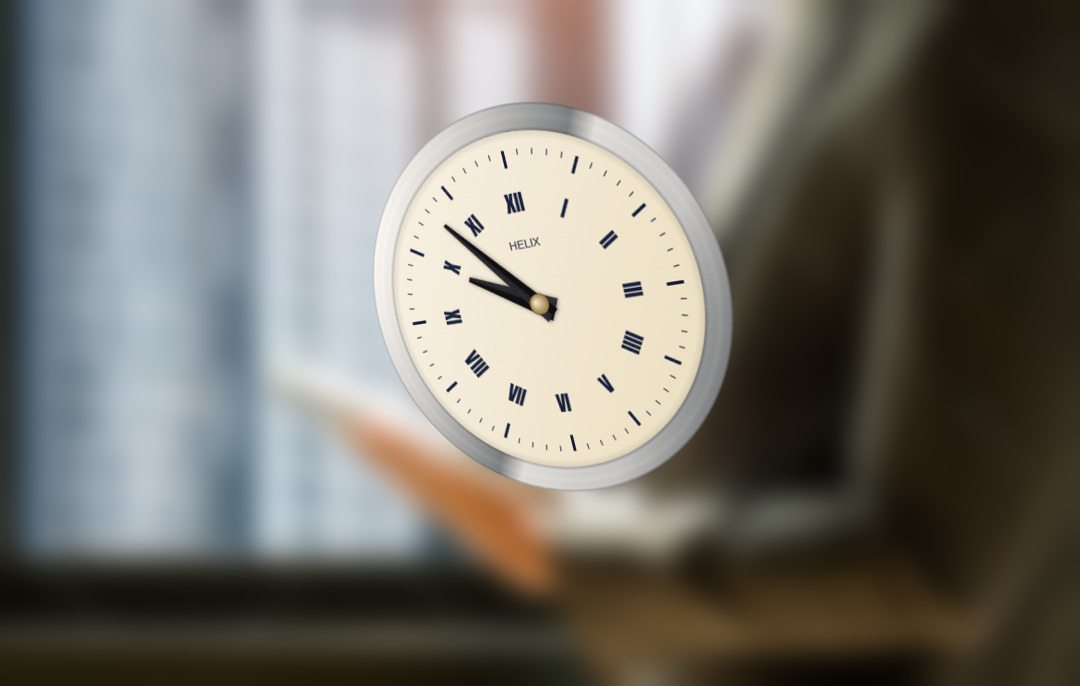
9:53
